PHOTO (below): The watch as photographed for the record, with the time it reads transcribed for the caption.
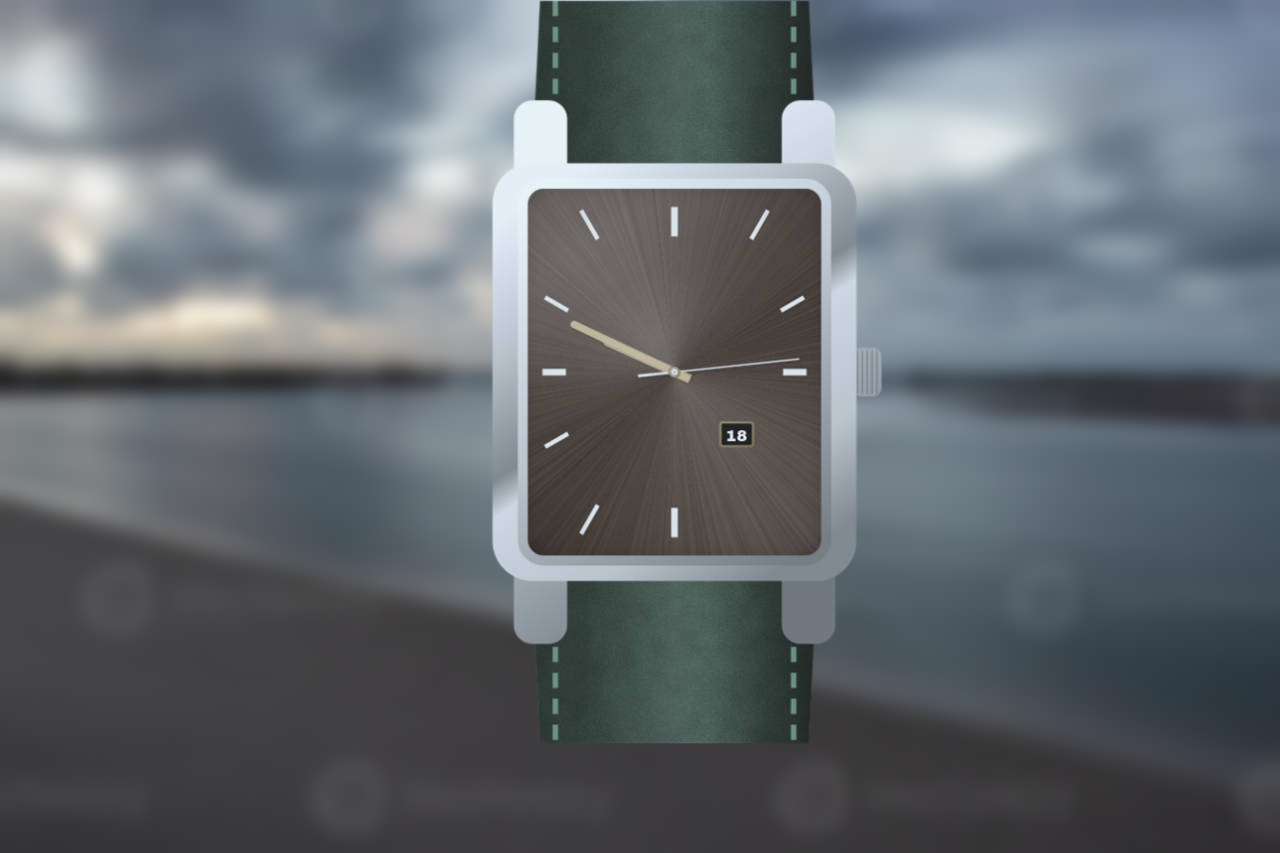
9:49:14
